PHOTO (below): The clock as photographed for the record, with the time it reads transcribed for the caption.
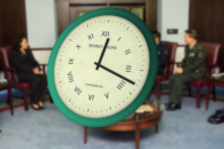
12:18
